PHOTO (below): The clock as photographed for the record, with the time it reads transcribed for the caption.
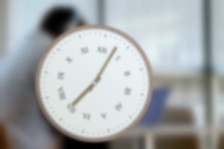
7:03
